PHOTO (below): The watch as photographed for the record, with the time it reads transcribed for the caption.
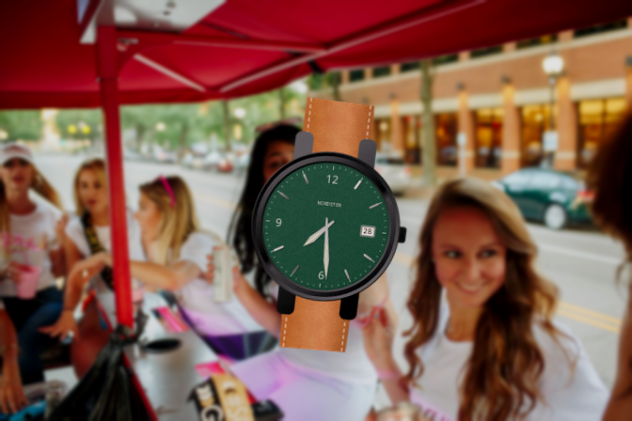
7:29
